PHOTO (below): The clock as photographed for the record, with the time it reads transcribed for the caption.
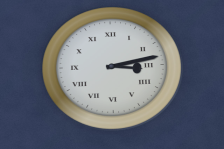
3:13
